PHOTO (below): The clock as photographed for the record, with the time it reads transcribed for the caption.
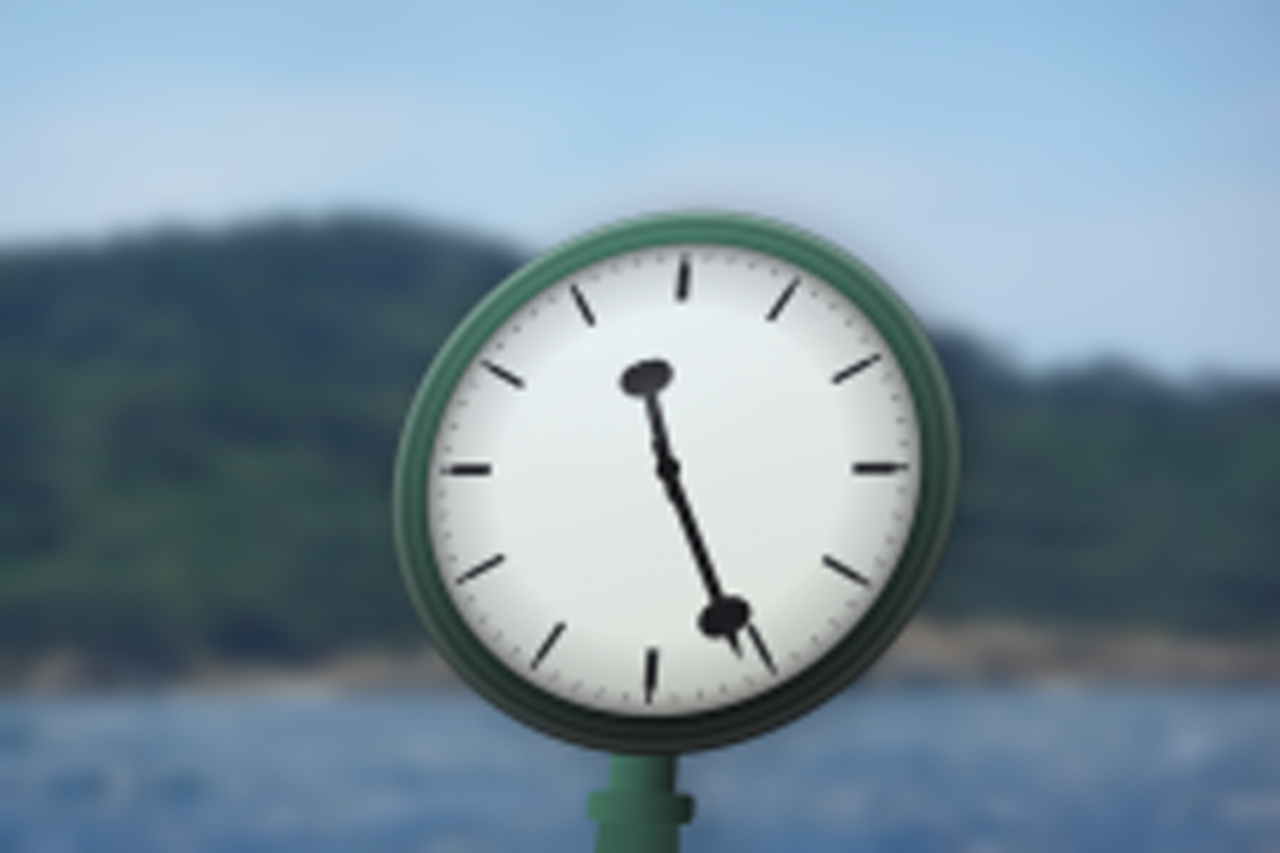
11:26
